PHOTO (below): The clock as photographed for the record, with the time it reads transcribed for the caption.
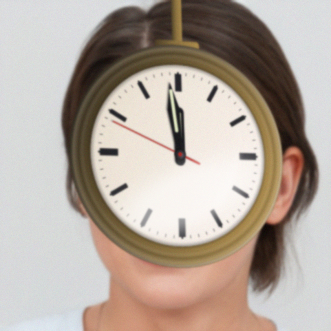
11:58:49
